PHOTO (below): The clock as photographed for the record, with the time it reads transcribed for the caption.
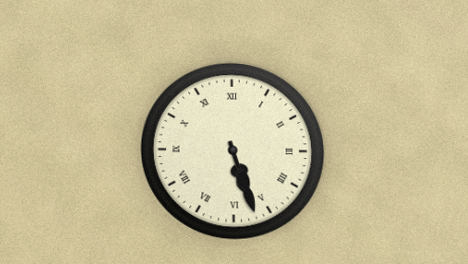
5:27
